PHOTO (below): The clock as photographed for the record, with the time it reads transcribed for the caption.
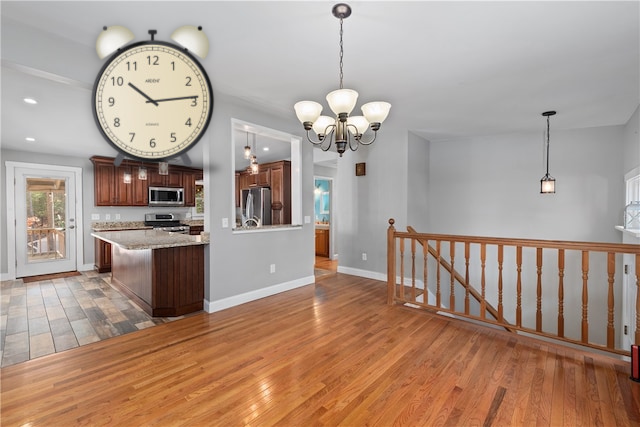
10:14
